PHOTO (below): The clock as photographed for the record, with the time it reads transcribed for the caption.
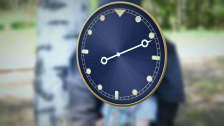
8:11
